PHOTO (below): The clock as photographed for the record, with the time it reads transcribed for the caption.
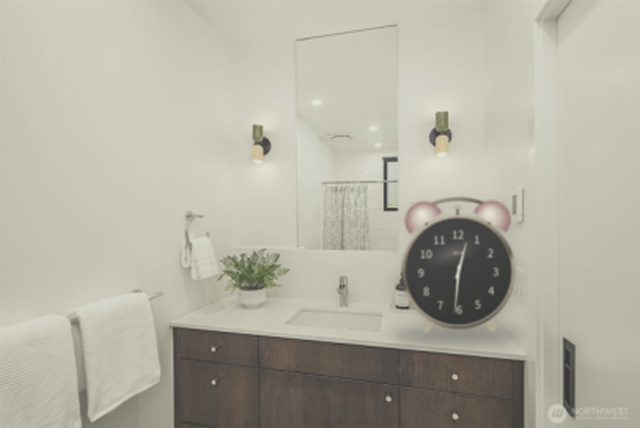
12:31
